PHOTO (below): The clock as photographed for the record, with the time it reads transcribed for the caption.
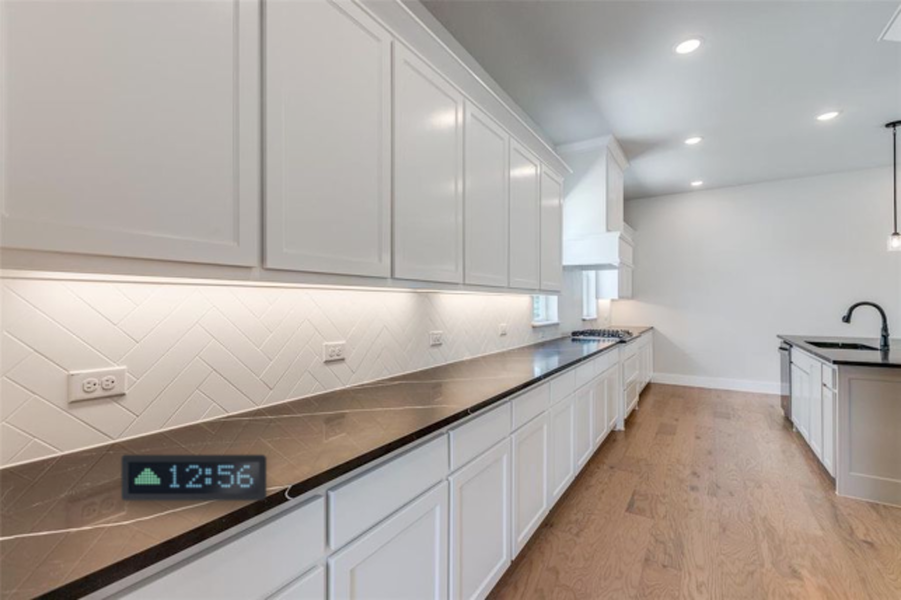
12:56
